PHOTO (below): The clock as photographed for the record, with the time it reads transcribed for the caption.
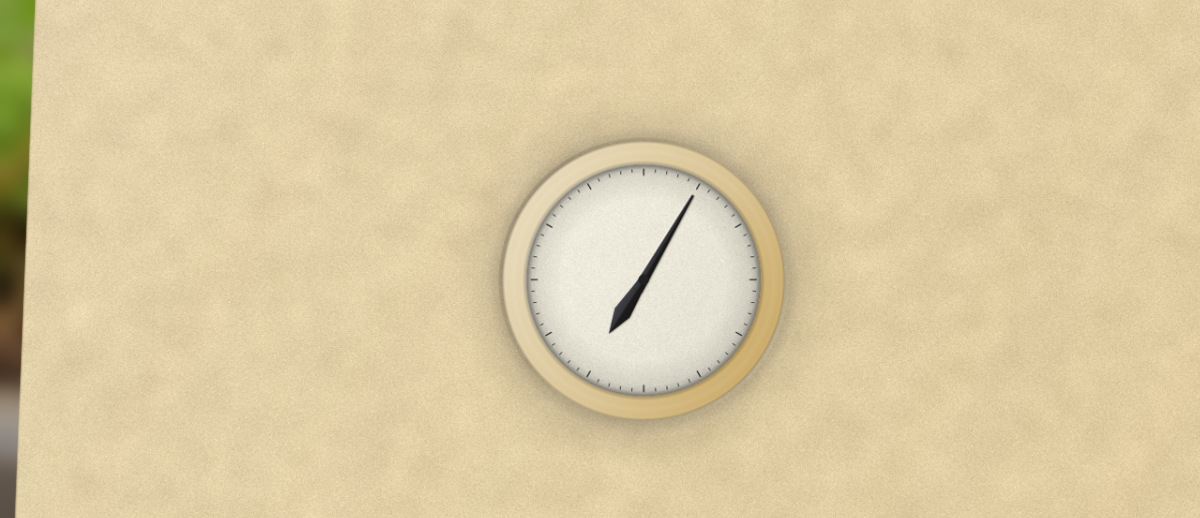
7:05
